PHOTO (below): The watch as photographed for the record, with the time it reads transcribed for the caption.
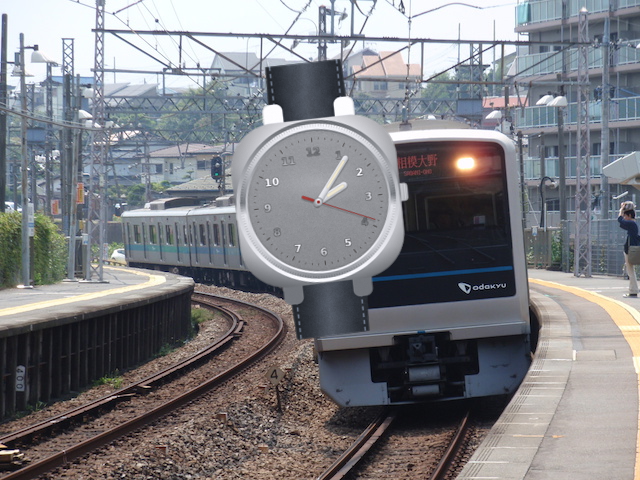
2:06:19
